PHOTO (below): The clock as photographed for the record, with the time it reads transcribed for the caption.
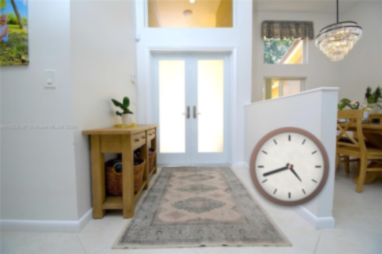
4:42
